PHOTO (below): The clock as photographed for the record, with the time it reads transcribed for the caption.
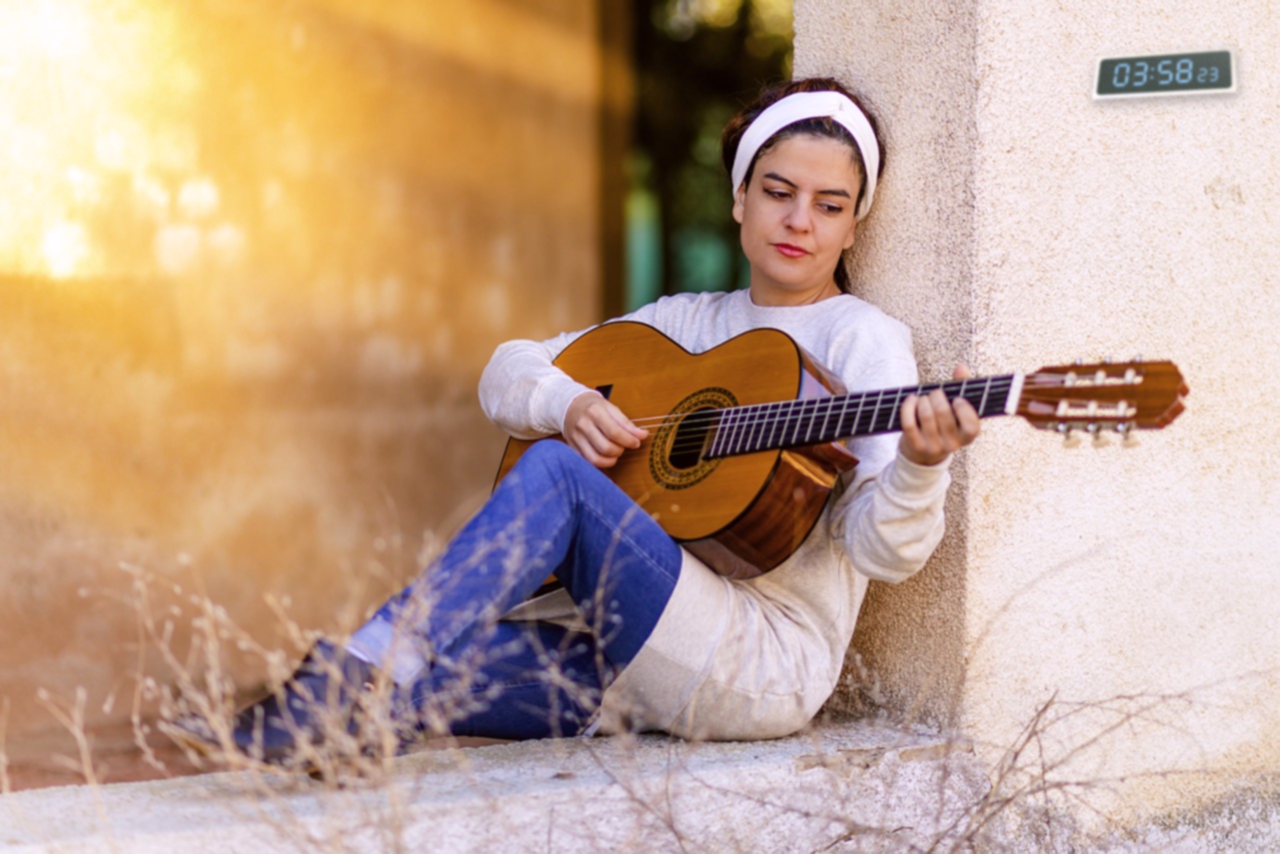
3:58
